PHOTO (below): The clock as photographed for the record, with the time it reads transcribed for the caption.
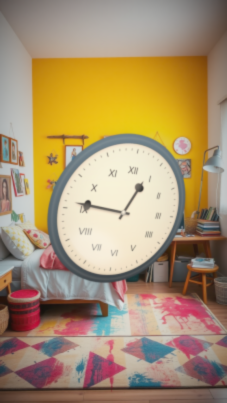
12:46
